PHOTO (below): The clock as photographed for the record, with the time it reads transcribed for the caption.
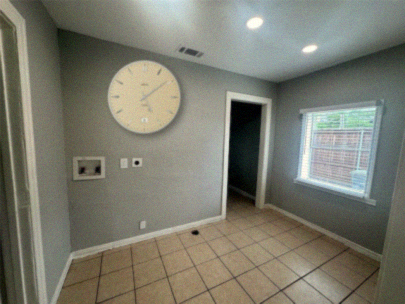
5:09
